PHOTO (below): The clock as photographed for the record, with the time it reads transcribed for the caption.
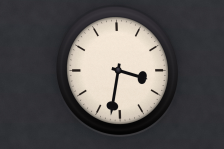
3:32
